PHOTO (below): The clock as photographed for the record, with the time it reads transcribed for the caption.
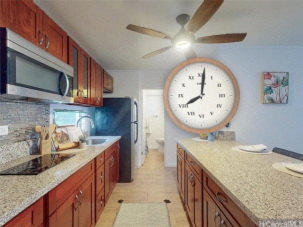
8:01
